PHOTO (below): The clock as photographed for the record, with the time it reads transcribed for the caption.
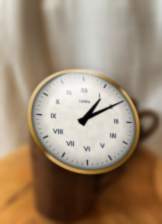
1:10
